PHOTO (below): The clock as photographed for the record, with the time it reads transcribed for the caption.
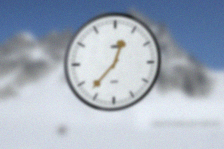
12:37
